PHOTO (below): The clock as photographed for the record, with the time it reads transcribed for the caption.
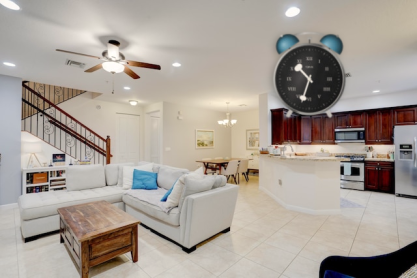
10:33
